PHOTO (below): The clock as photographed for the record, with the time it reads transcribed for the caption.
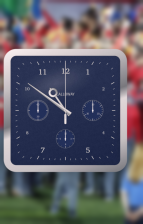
10:51
